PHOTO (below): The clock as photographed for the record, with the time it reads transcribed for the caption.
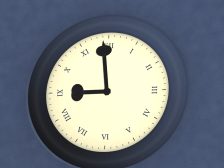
8:59
